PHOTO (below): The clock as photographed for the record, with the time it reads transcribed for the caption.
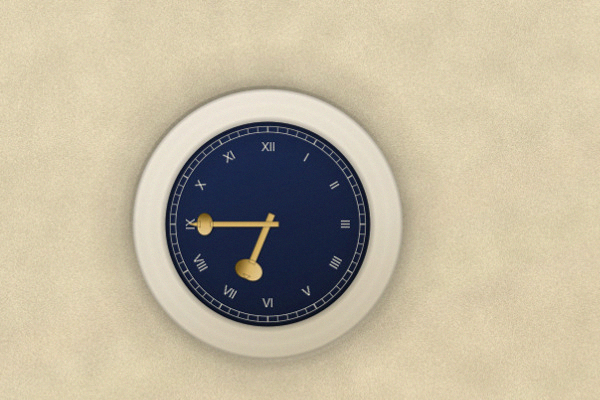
6:45
